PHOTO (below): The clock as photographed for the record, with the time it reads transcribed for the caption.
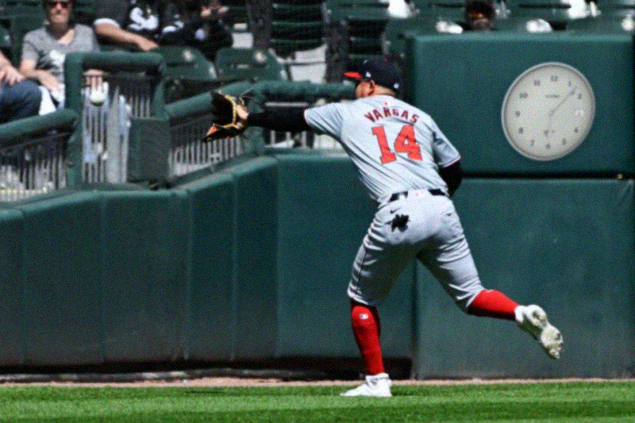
6:07
